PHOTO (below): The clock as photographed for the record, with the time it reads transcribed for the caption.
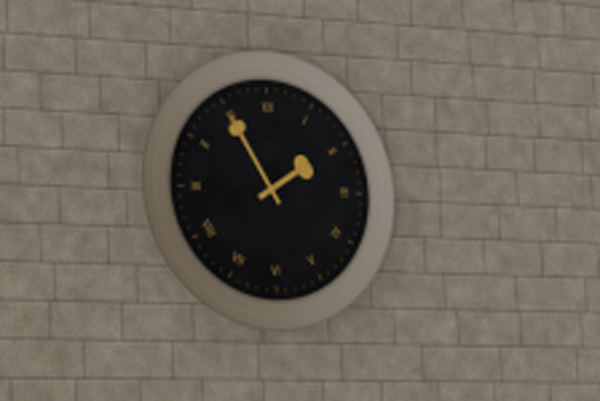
1:55
